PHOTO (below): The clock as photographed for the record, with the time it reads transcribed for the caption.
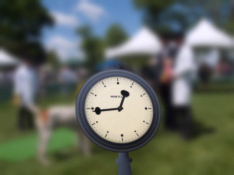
12:44
